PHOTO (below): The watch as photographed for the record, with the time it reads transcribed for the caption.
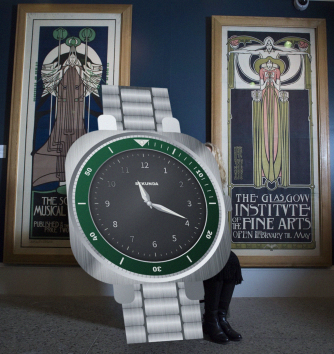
11:19
